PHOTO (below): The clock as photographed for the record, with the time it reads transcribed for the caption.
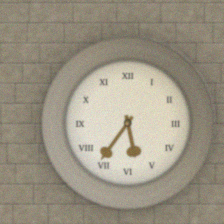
5:36
